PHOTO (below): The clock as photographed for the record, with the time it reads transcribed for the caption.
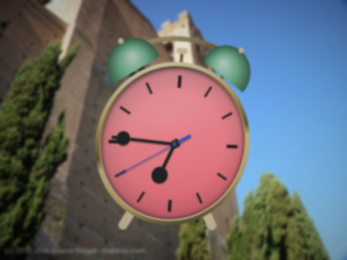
6:45:40
